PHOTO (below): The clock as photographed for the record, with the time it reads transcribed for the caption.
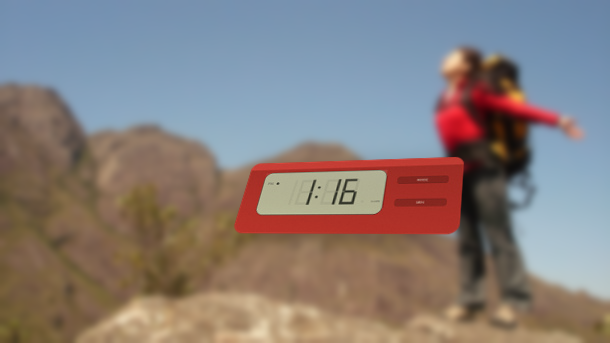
1:16
